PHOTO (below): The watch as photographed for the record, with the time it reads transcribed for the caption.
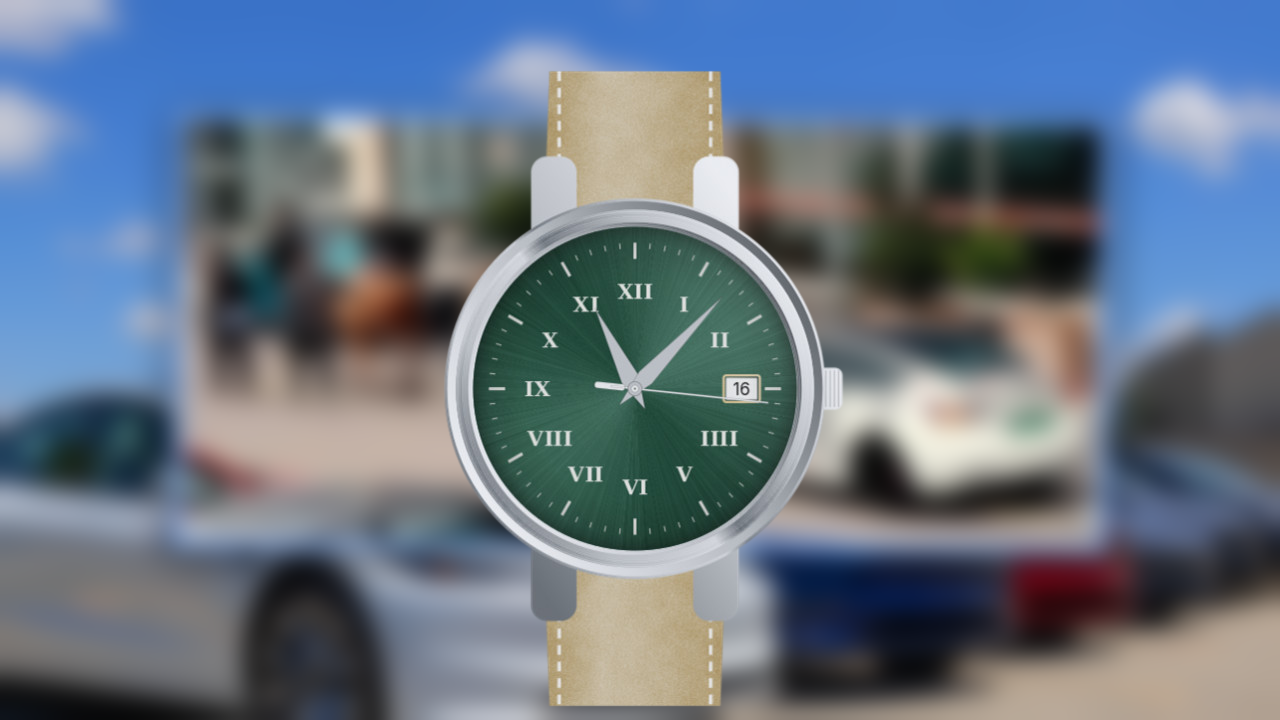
11:07:16
